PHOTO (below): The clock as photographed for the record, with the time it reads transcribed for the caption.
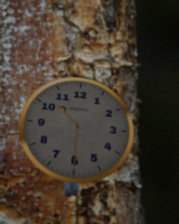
10:30
